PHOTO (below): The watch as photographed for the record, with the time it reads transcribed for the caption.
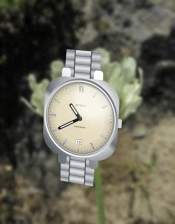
10:40
